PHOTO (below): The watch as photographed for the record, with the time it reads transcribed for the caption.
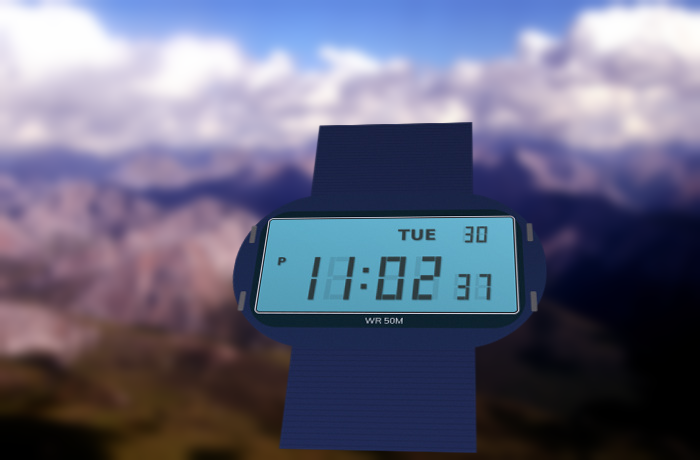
11:02:37
